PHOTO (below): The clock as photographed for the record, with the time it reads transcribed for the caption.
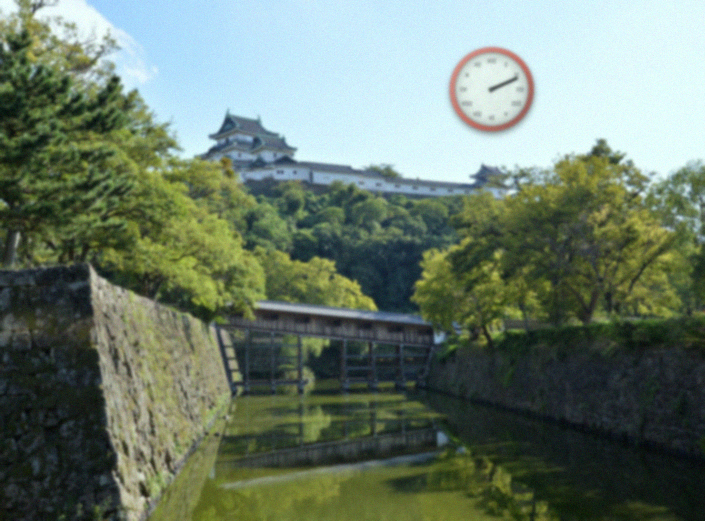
2:11
